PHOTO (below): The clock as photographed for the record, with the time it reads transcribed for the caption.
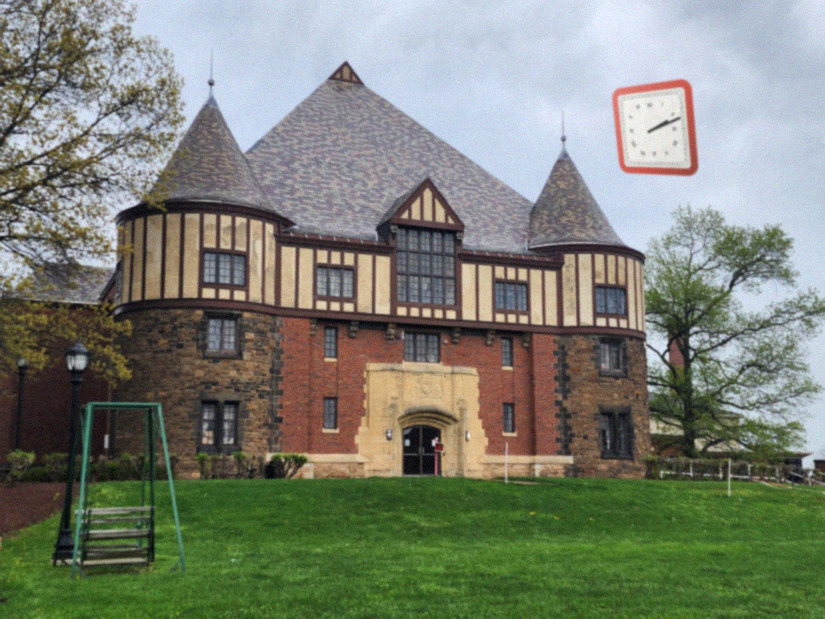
2:12
